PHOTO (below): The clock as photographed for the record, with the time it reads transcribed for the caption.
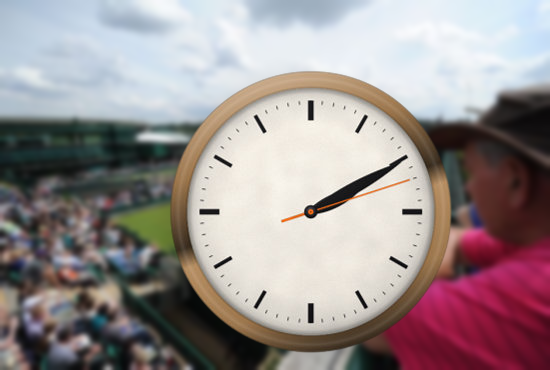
2:10:12
